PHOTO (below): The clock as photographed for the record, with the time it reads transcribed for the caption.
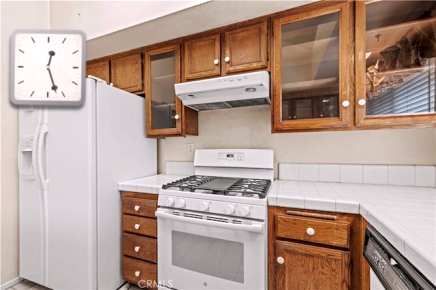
12:27
